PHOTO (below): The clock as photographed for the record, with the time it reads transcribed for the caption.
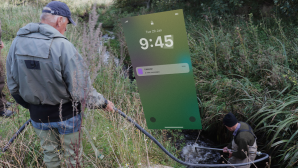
9:45
